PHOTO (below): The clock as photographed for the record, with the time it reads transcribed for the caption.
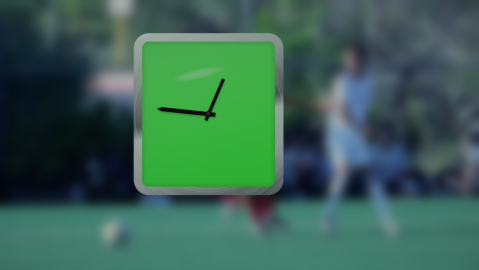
12:46
